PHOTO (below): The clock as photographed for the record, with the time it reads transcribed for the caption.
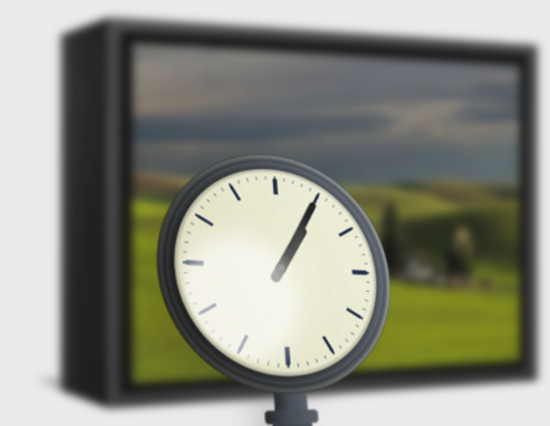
1:05
